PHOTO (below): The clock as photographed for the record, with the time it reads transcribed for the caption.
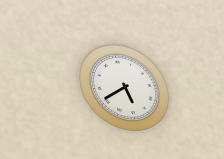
5:41
